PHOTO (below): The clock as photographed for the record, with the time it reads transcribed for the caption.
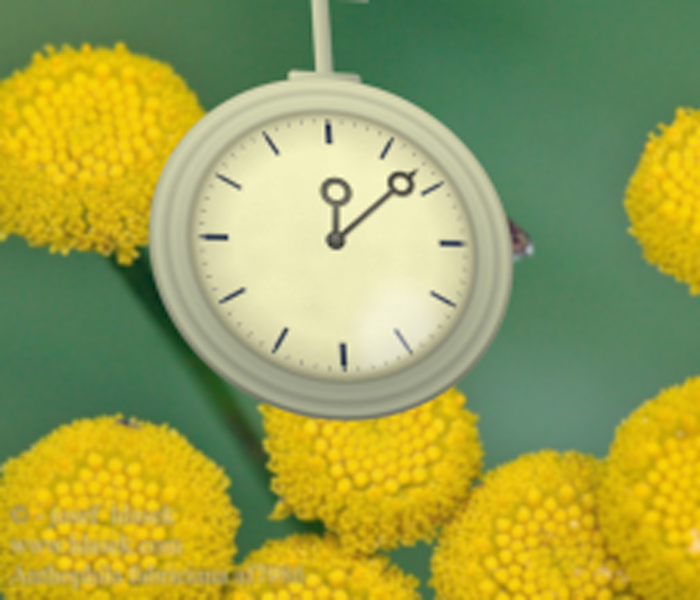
12:08
